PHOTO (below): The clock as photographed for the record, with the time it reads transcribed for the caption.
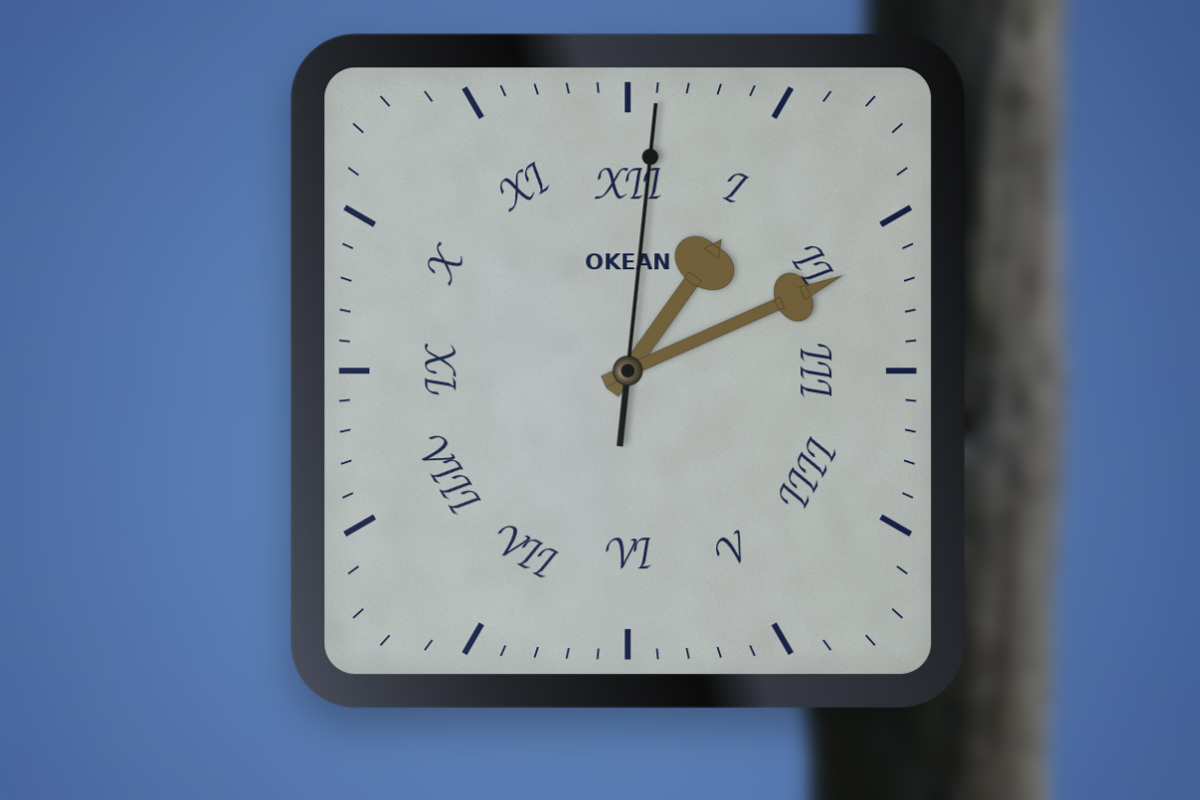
1:11:01
